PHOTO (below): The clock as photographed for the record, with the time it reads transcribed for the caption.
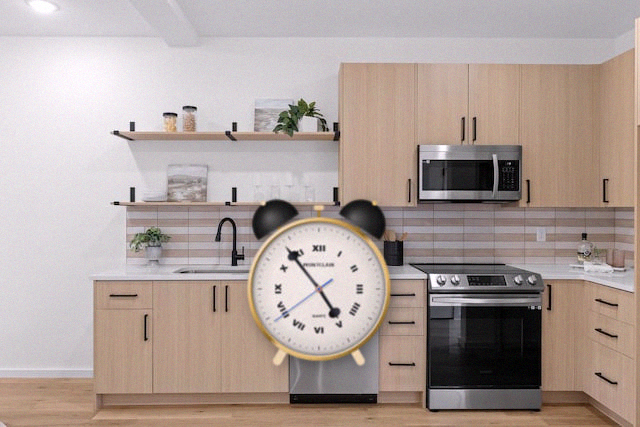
4:53:39
